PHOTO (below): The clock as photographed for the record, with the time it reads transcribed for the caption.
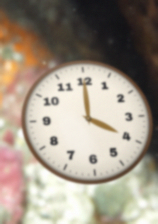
4:00
